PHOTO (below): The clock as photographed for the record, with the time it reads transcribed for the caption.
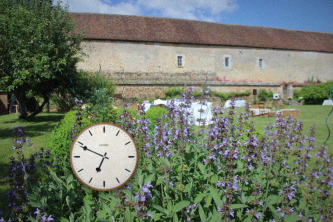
6:49
